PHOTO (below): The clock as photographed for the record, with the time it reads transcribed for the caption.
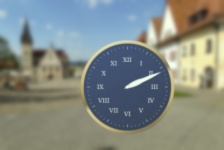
2:11
